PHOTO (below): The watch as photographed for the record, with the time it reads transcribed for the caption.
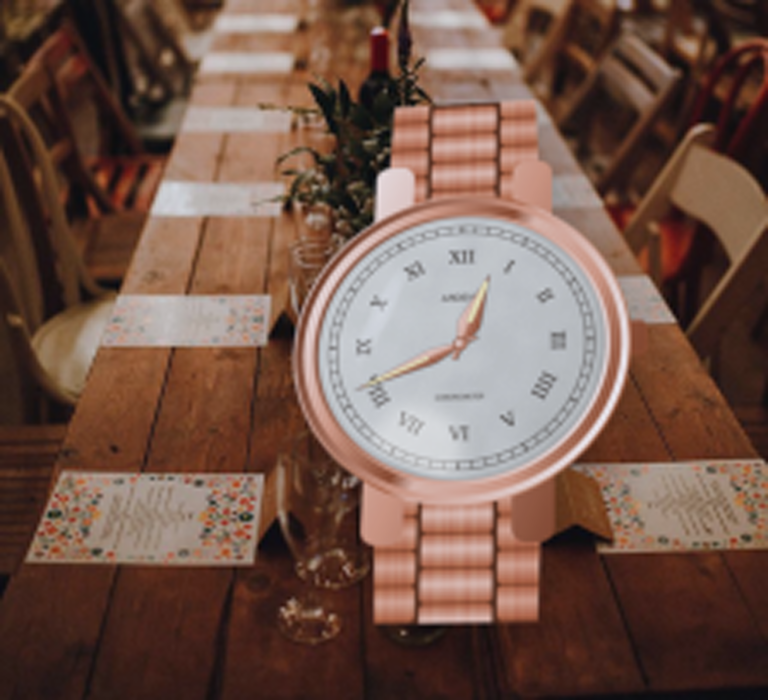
12:41
